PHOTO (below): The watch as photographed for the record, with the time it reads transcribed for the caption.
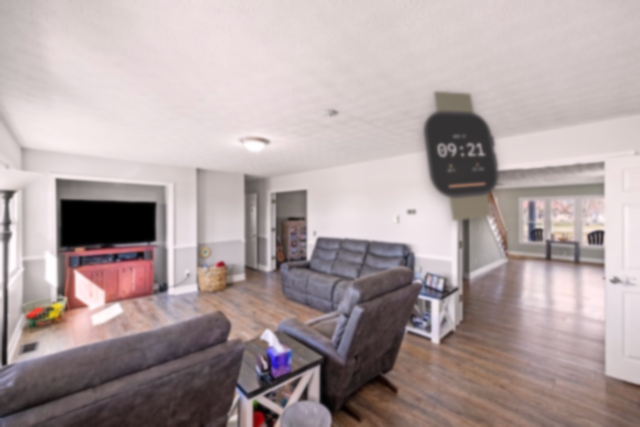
9:21
